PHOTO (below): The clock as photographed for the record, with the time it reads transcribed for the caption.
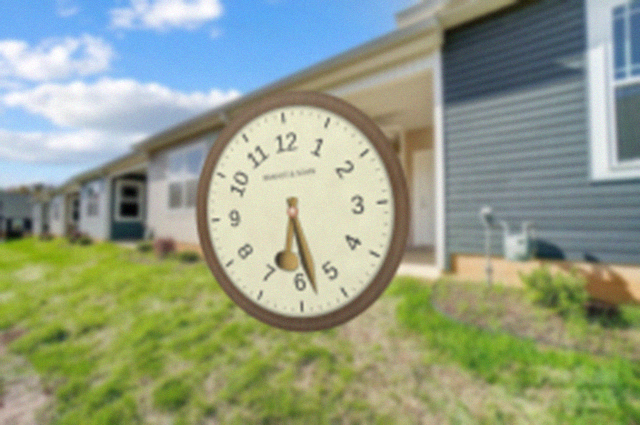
6:28
